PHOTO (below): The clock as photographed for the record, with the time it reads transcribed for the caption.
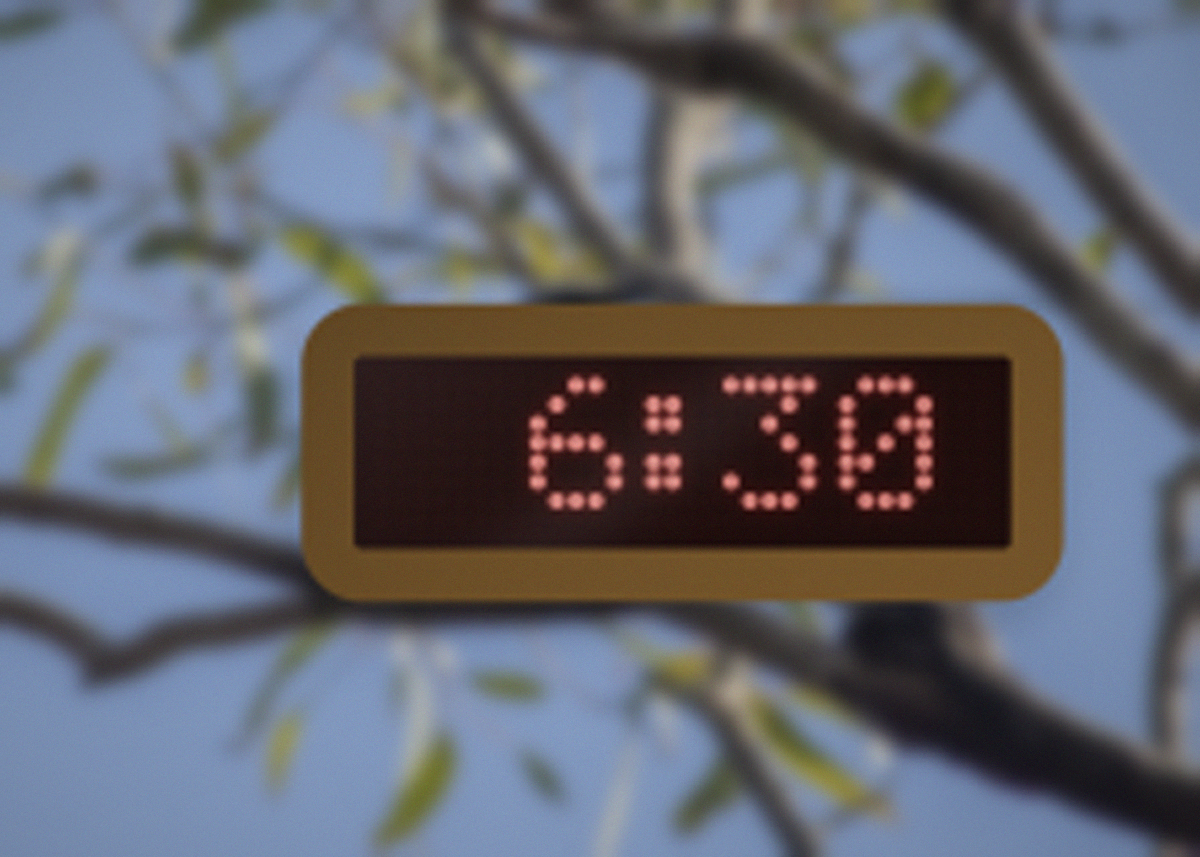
6:30
